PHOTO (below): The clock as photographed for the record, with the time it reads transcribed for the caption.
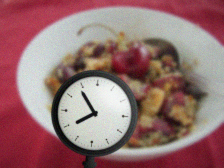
7:54
